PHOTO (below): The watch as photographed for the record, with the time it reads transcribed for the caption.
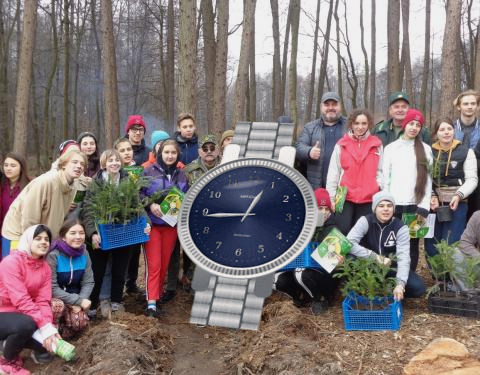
12:44
